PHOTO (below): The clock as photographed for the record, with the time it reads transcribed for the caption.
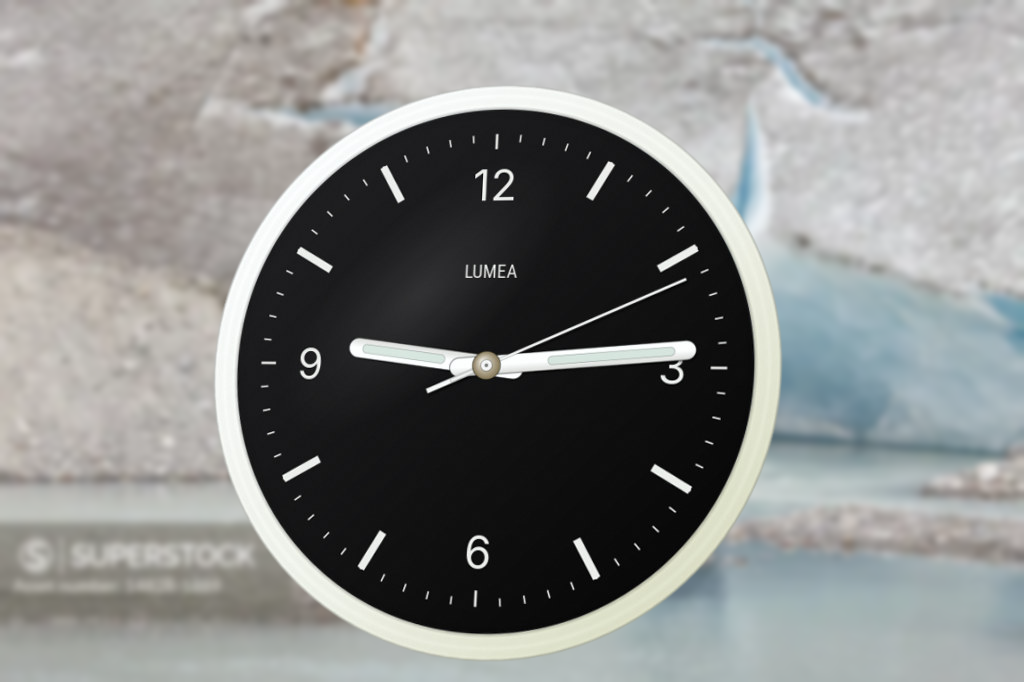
9:14:11
